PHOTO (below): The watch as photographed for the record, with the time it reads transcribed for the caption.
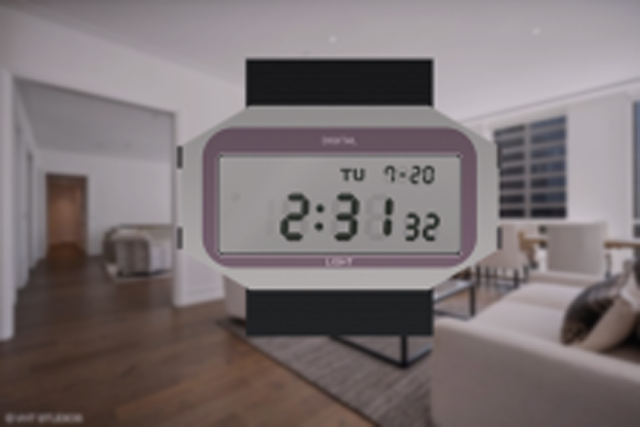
2:31:32
